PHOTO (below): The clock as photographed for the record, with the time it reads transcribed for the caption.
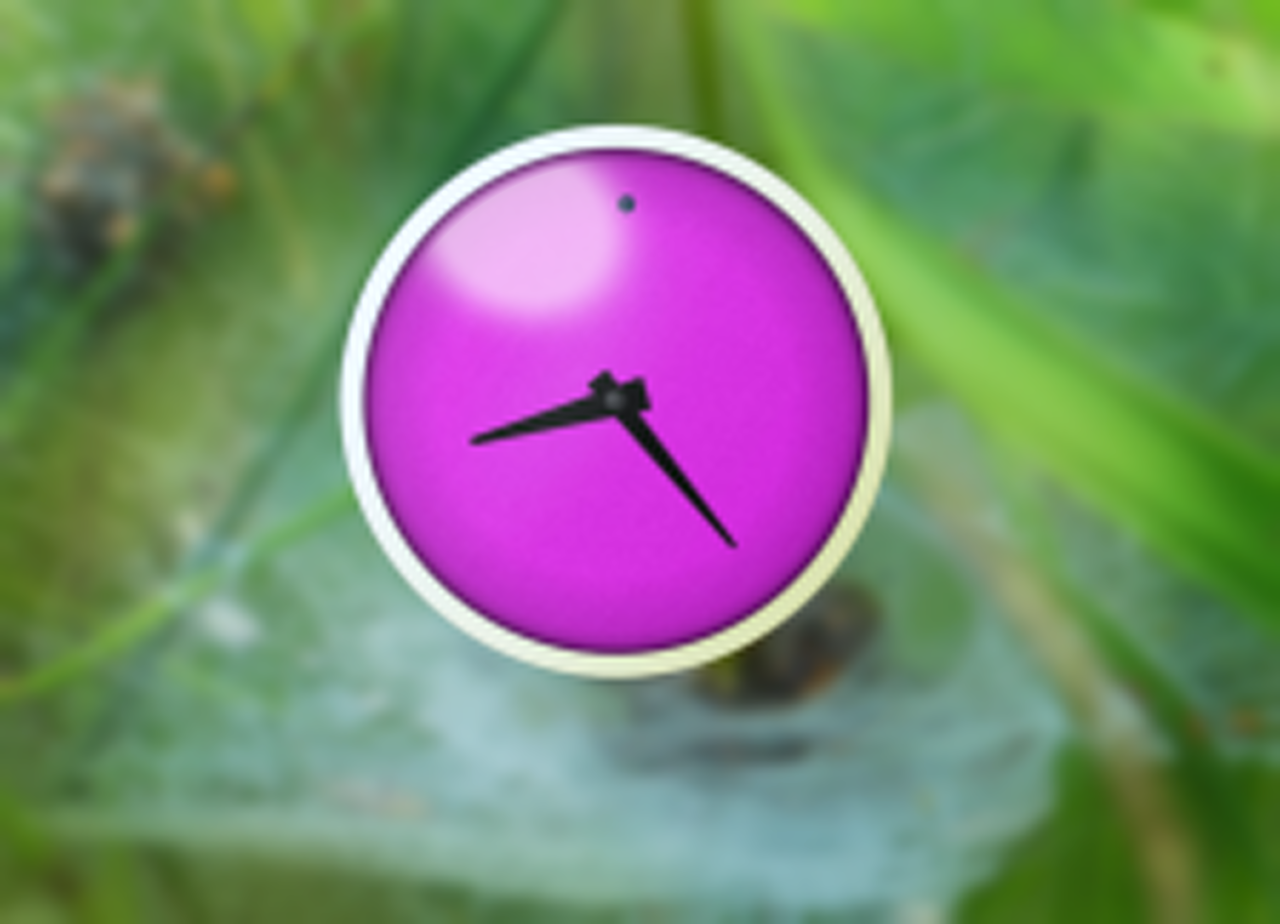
8:23
